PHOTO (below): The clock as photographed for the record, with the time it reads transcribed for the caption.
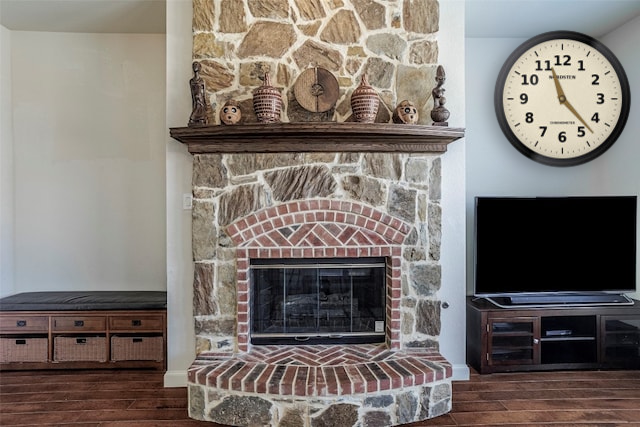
11:23
